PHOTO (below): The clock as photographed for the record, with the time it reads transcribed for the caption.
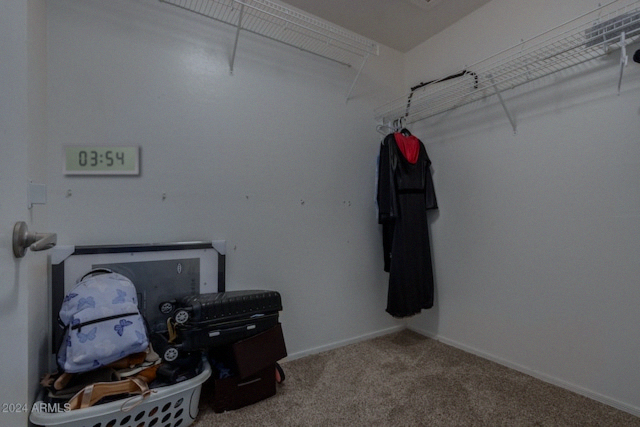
3:54
